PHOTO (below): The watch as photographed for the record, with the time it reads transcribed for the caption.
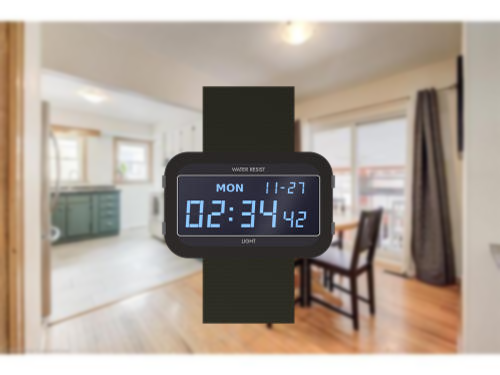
2:34:42
